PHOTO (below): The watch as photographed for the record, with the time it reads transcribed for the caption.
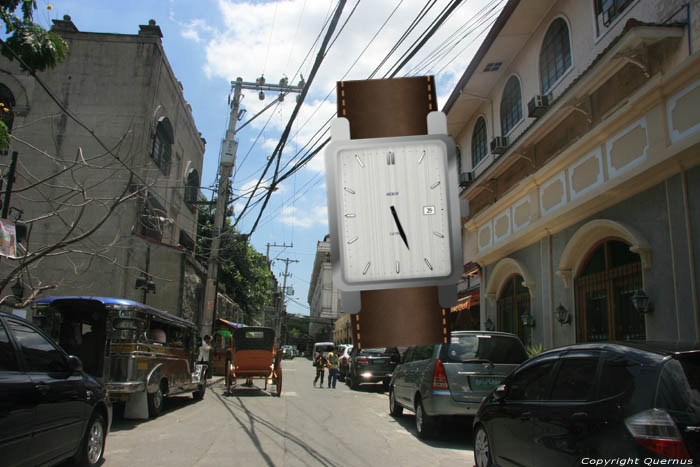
5:27
